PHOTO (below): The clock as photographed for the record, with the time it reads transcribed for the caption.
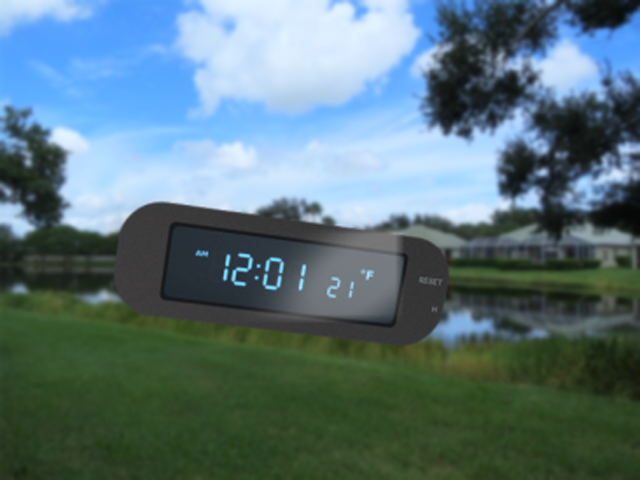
12:01
